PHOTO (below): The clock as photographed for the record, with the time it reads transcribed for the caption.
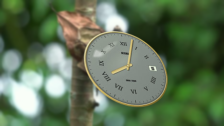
8:03
